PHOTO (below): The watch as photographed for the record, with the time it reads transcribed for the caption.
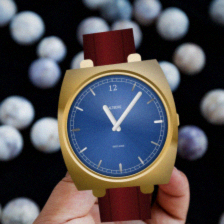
11:07
